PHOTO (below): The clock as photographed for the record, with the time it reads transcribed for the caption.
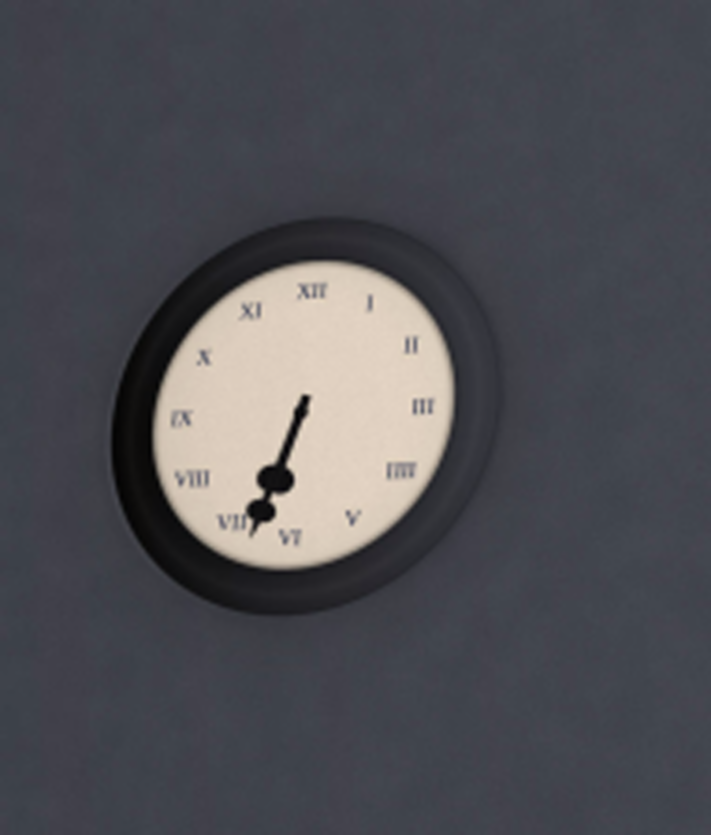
6:33
